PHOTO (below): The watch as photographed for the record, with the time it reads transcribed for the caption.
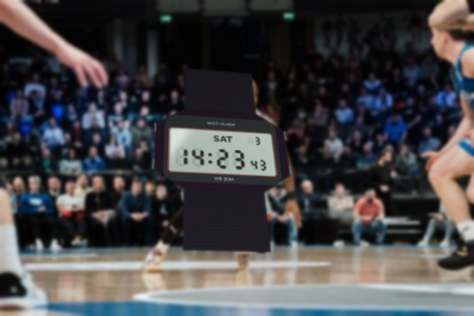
14:23:43
